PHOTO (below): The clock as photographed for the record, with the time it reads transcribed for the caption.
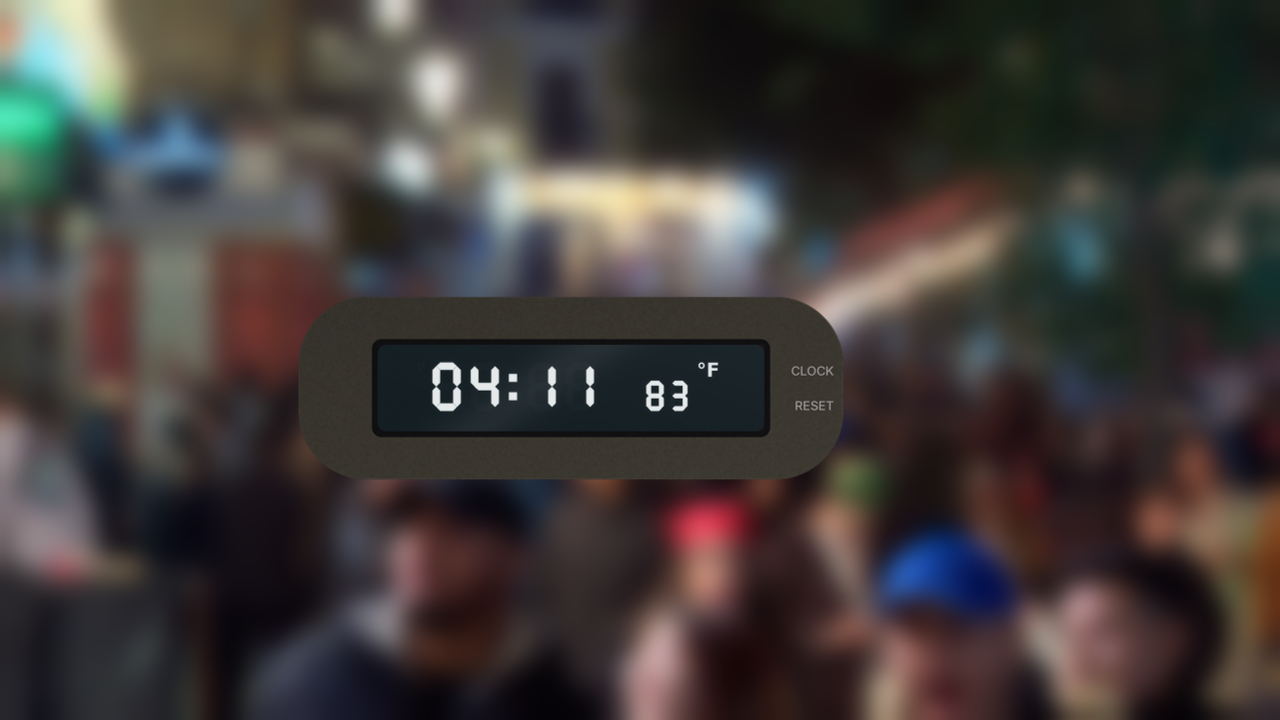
4:11
